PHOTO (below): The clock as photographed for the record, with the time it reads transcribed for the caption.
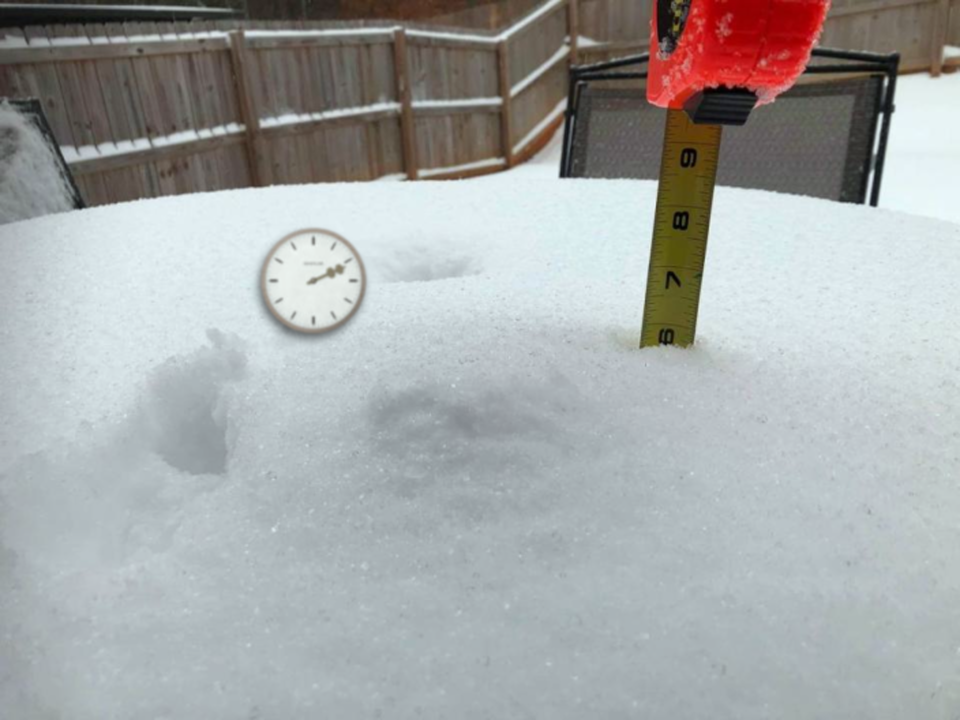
2:11
